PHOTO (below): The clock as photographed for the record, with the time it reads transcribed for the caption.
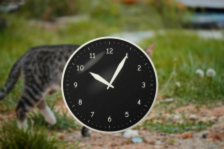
10:05
